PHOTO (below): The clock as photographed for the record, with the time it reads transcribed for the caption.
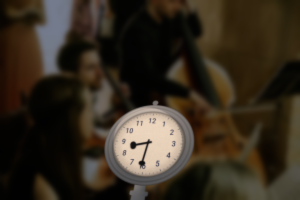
8:31
